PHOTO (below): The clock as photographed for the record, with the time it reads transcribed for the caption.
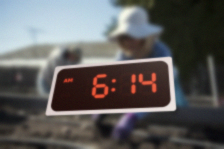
6:14
